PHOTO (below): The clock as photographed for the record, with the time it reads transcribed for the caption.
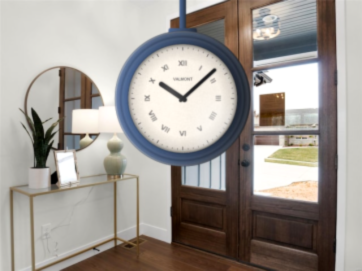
10:08
